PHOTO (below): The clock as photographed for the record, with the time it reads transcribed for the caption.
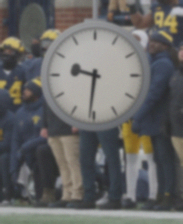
9:31
